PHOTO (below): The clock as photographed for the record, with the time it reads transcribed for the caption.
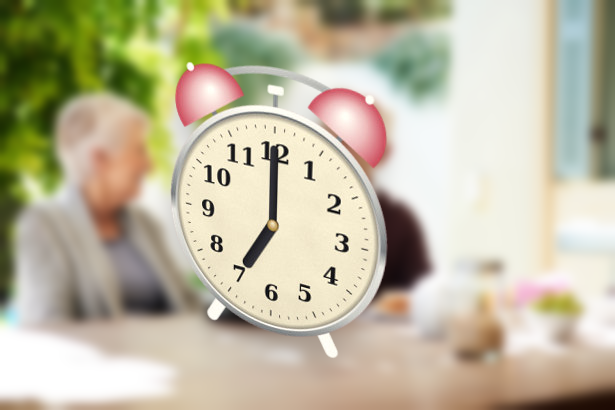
7:00
